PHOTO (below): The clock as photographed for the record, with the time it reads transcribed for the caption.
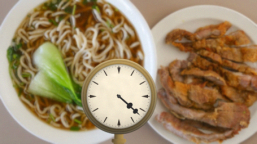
4:22
